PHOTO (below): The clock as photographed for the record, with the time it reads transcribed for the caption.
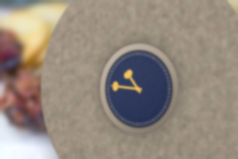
10:46
